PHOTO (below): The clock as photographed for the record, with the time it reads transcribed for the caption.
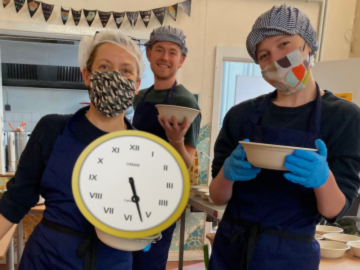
5:27
